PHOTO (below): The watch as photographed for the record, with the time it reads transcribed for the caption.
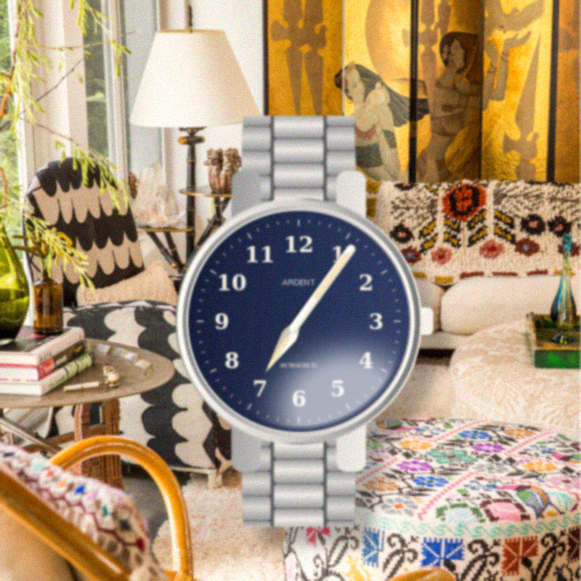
7:06
